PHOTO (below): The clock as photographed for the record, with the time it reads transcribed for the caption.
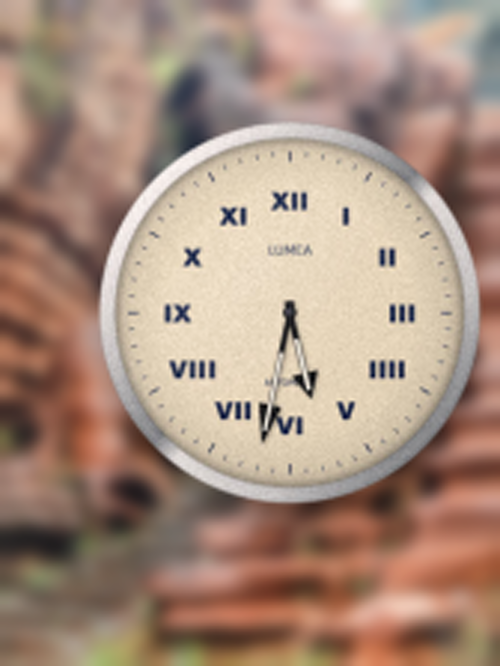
5:32
